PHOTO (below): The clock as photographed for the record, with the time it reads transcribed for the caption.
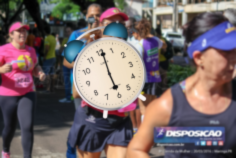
6:01
